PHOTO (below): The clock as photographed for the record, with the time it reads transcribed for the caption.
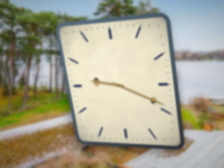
9:19
